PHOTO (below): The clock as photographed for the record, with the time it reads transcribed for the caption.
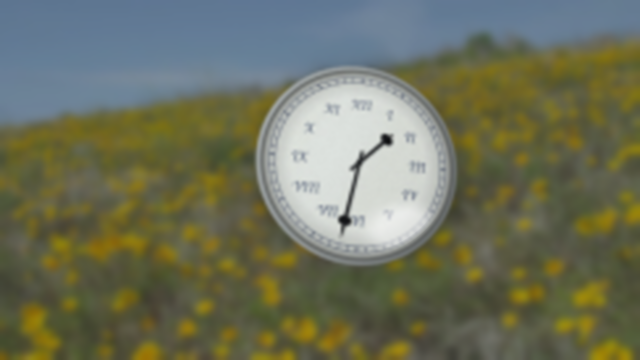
1:32
